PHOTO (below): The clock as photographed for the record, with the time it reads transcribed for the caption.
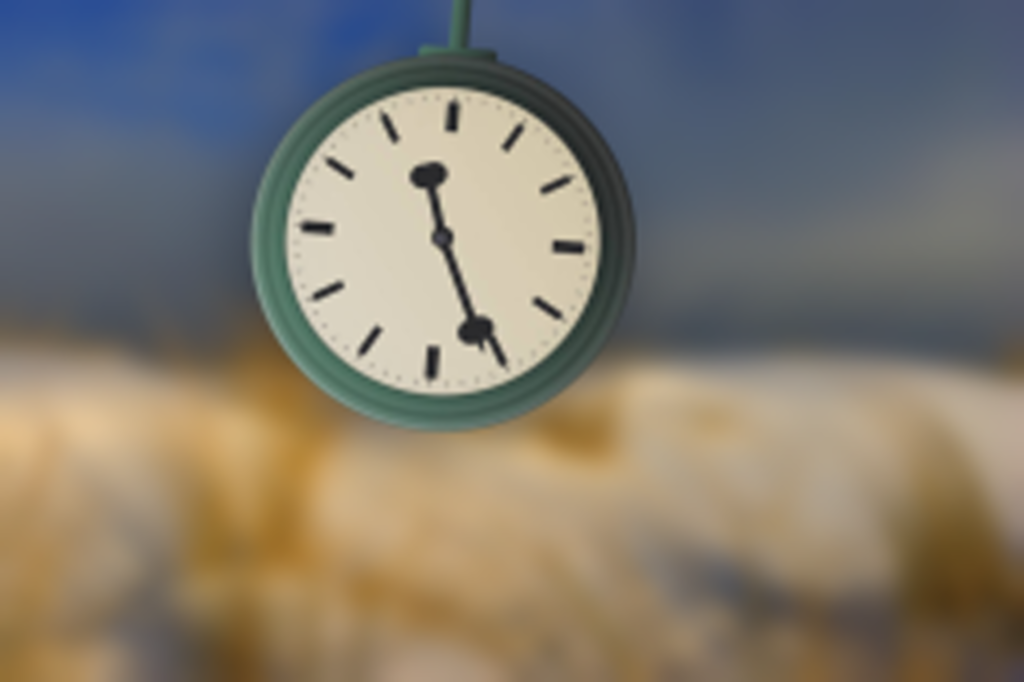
11:26
